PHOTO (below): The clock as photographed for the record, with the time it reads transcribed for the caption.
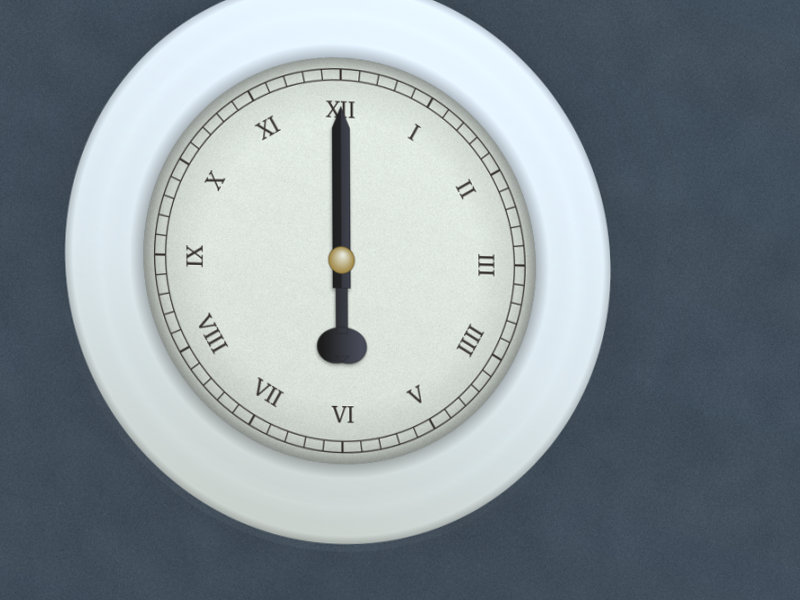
6:00
